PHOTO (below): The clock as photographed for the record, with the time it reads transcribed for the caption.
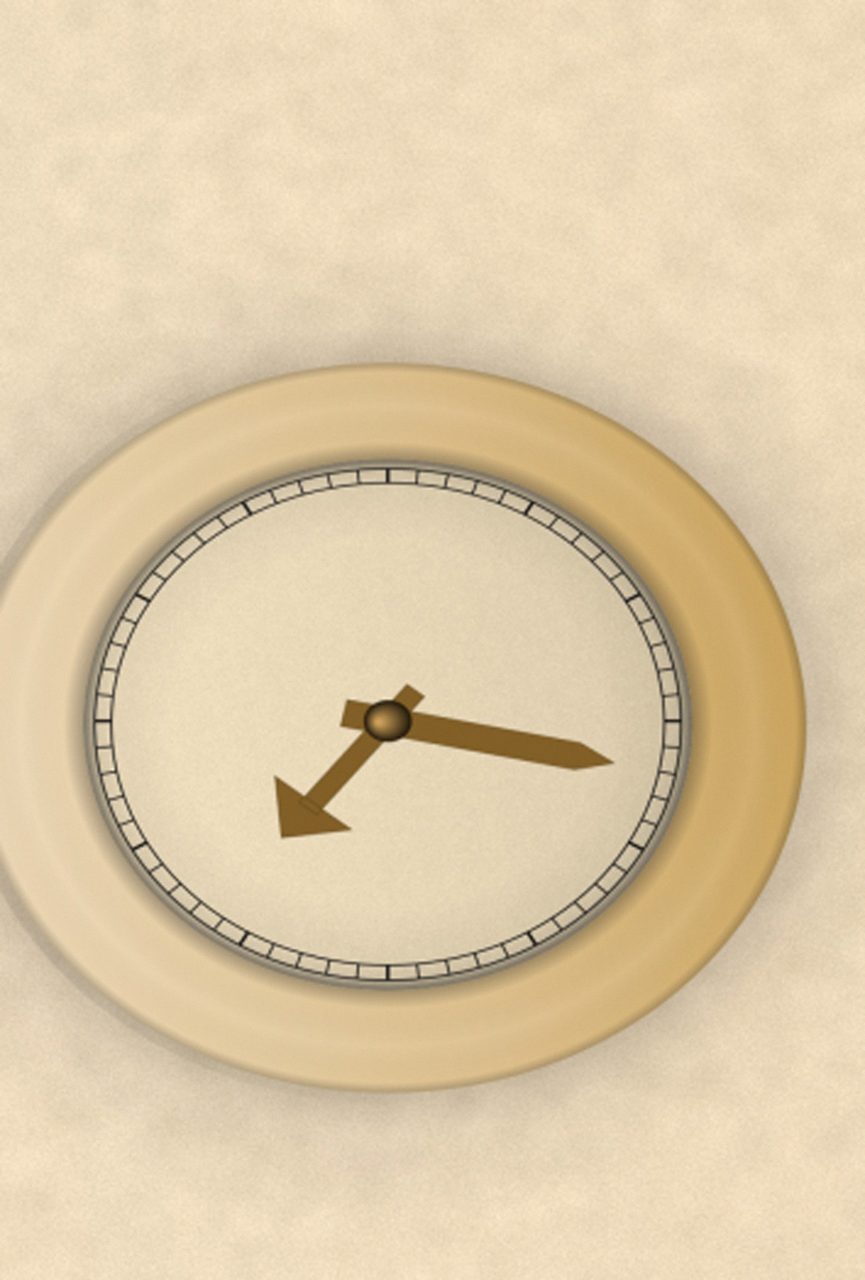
7:17
